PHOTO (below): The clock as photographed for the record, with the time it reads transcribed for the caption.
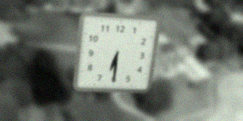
6:30
